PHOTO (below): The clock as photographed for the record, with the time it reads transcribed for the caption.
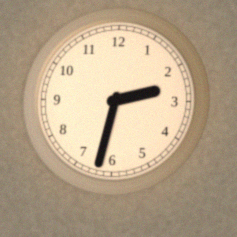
2:32
